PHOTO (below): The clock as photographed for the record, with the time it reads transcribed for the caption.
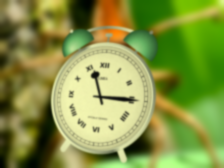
11:15
